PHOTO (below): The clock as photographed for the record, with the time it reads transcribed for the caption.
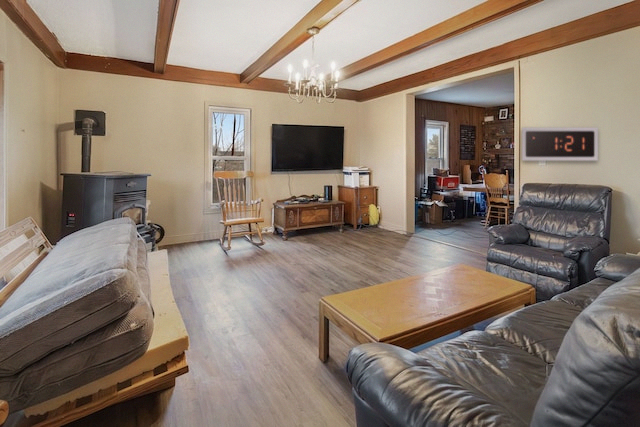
1:21
